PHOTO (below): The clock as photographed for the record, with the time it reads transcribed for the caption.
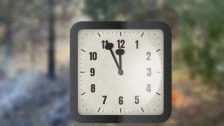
11:56
